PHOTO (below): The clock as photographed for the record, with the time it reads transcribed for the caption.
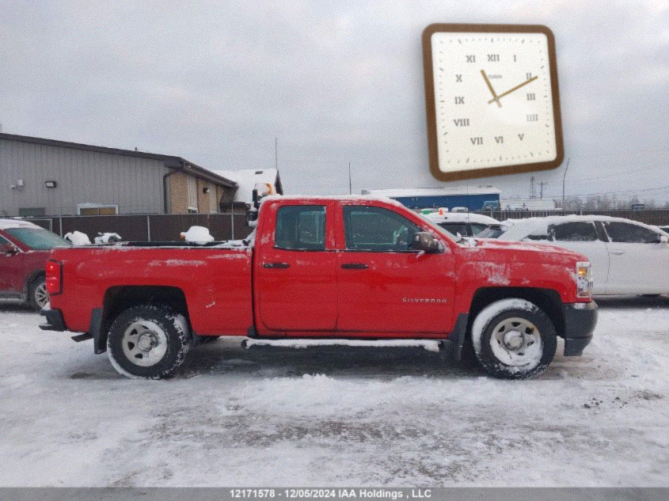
11:11
